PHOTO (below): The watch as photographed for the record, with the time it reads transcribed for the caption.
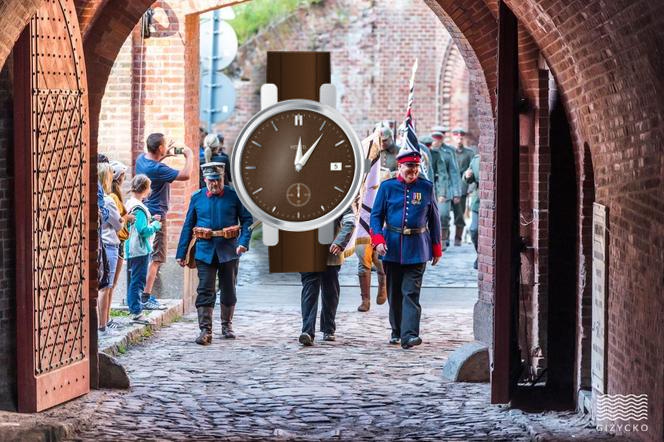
12:06
